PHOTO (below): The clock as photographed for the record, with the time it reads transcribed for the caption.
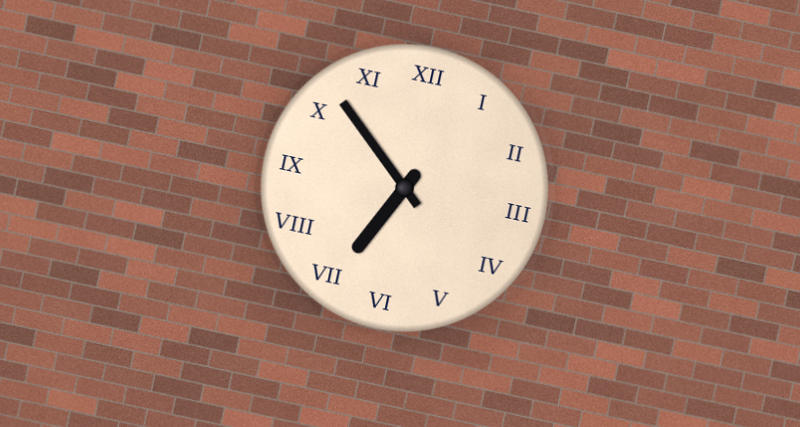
6:52
